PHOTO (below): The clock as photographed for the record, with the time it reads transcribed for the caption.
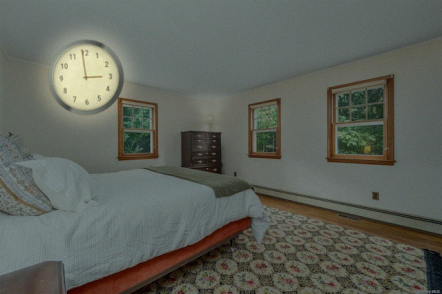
2:59
